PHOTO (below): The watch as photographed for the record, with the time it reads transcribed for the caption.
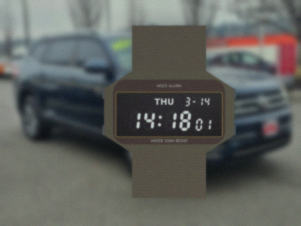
14:18:01
